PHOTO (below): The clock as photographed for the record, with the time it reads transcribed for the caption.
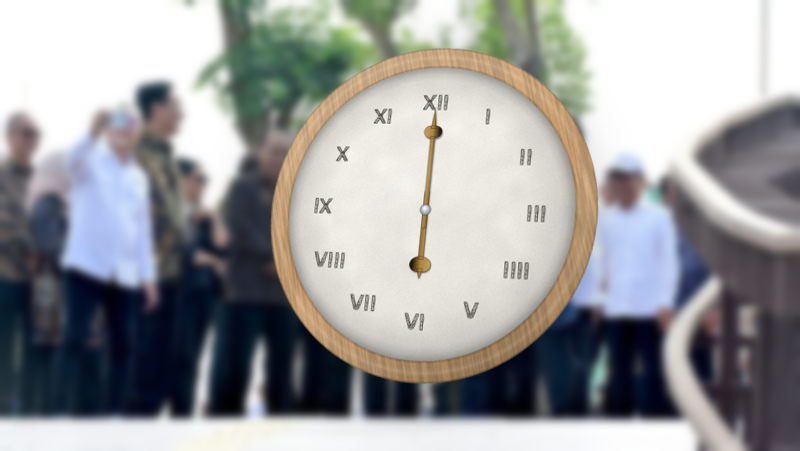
6:00
